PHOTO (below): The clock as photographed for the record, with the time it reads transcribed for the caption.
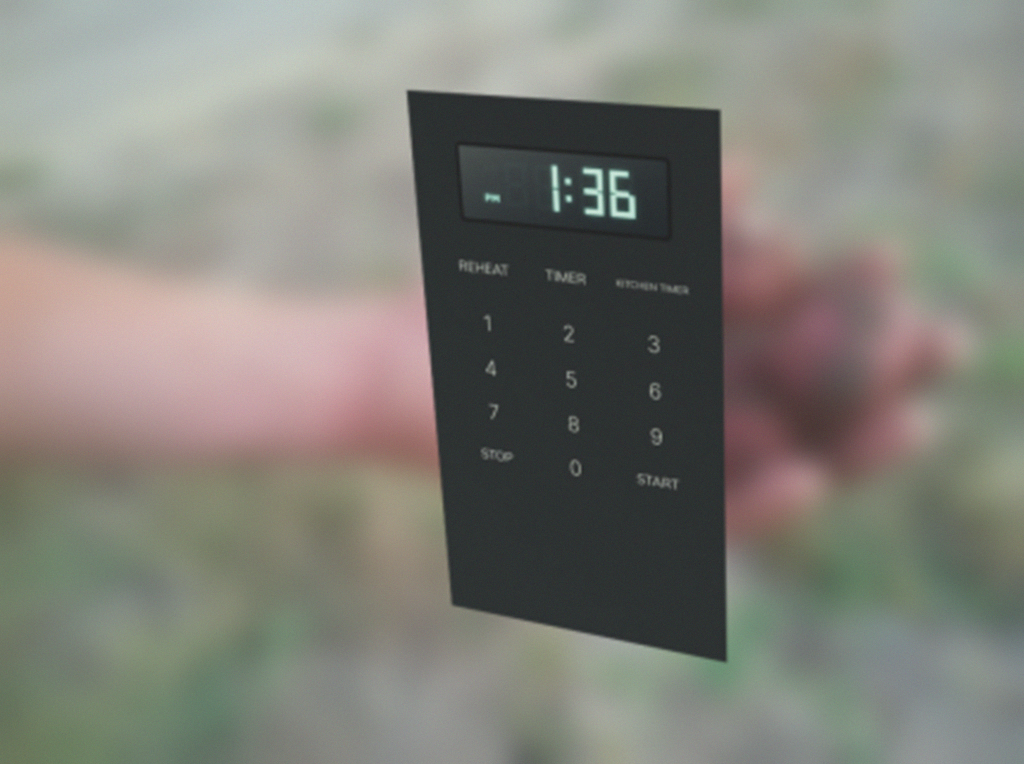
1:36
